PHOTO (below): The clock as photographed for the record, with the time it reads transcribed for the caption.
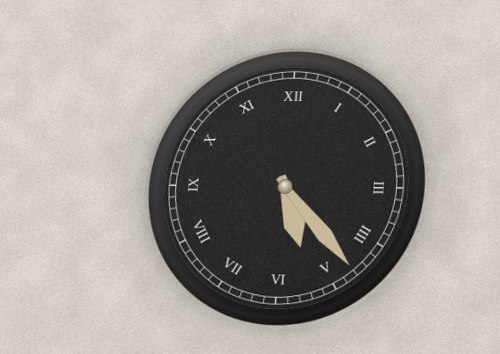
5:23
